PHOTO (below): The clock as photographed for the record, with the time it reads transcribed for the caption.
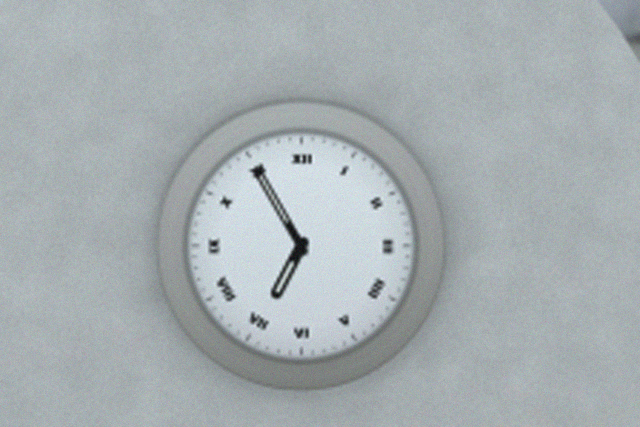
6:55
